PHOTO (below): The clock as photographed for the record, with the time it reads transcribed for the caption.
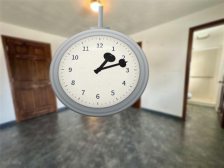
1:12
